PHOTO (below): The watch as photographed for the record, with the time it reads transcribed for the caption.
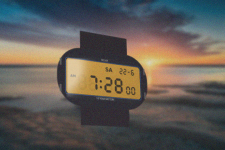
7:28:00
